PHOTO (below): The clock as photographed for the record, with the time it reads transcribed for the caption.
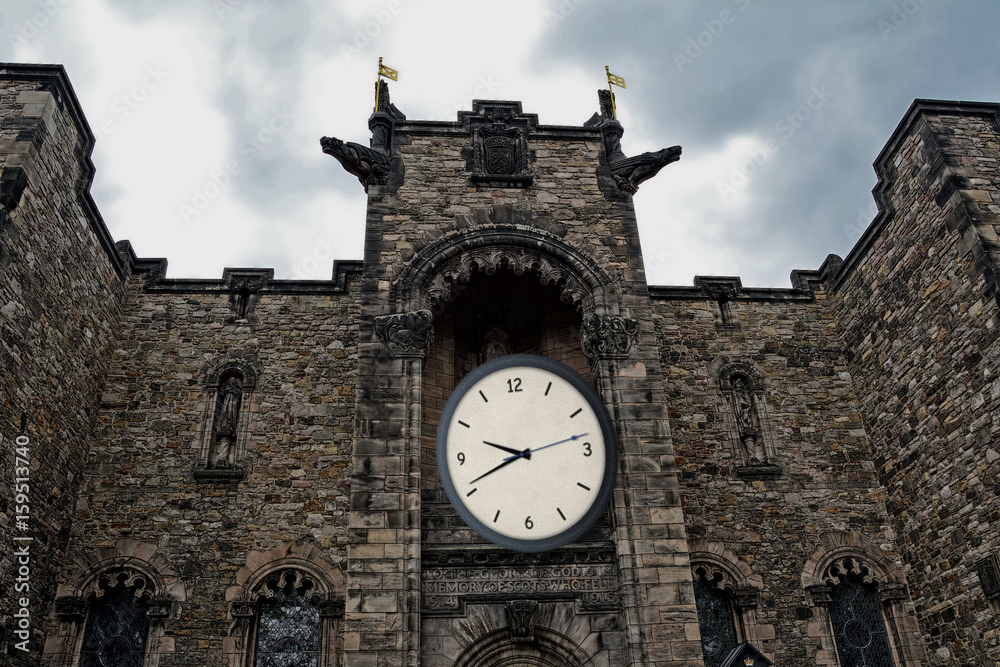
9:41:13
